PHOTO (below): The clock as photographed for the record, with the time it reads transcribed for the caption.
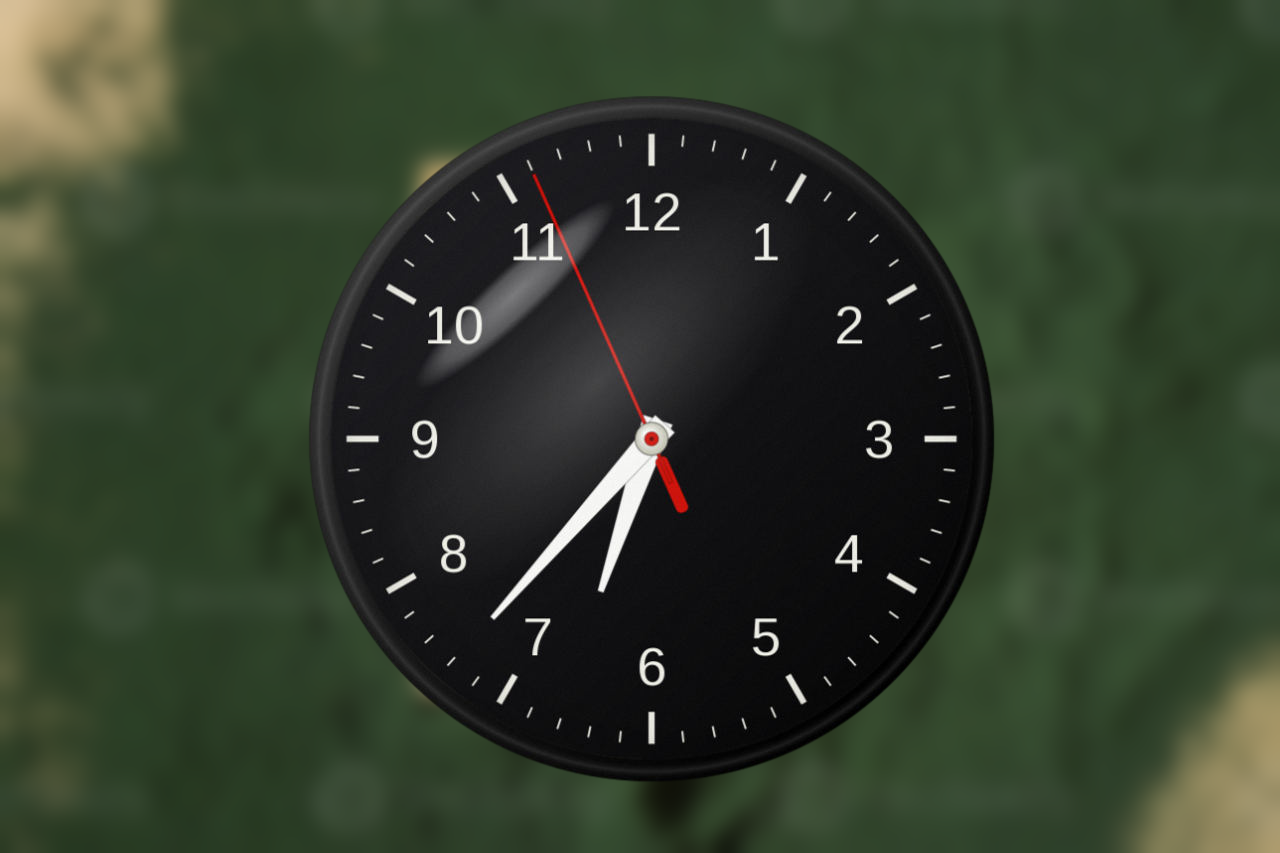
6:36:56
